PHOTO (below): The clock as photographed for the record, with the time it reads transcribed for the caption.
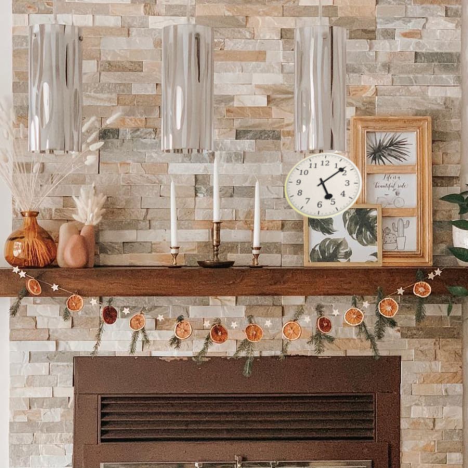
5:08
